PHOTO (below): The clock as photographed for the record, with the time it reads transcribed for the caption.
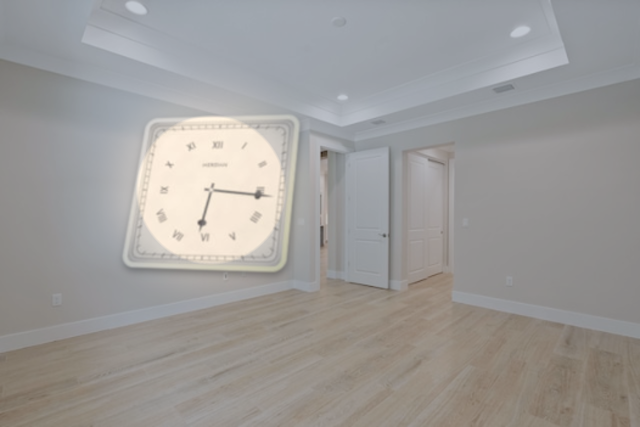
6:16
